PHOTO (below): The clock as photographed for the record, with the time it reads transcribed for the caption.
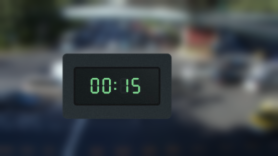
0:15
